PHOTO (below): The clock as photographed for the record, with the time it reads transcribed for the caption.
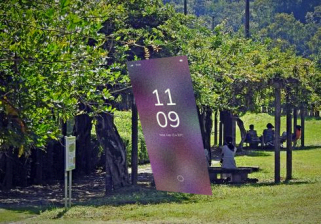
11:09
